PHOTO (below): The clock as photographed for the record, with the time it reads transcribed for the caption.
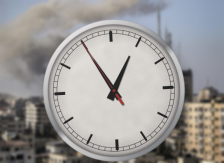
12:54:55
